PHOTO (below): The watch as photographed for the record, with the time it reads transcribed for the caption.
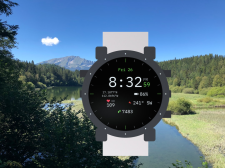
8:32
